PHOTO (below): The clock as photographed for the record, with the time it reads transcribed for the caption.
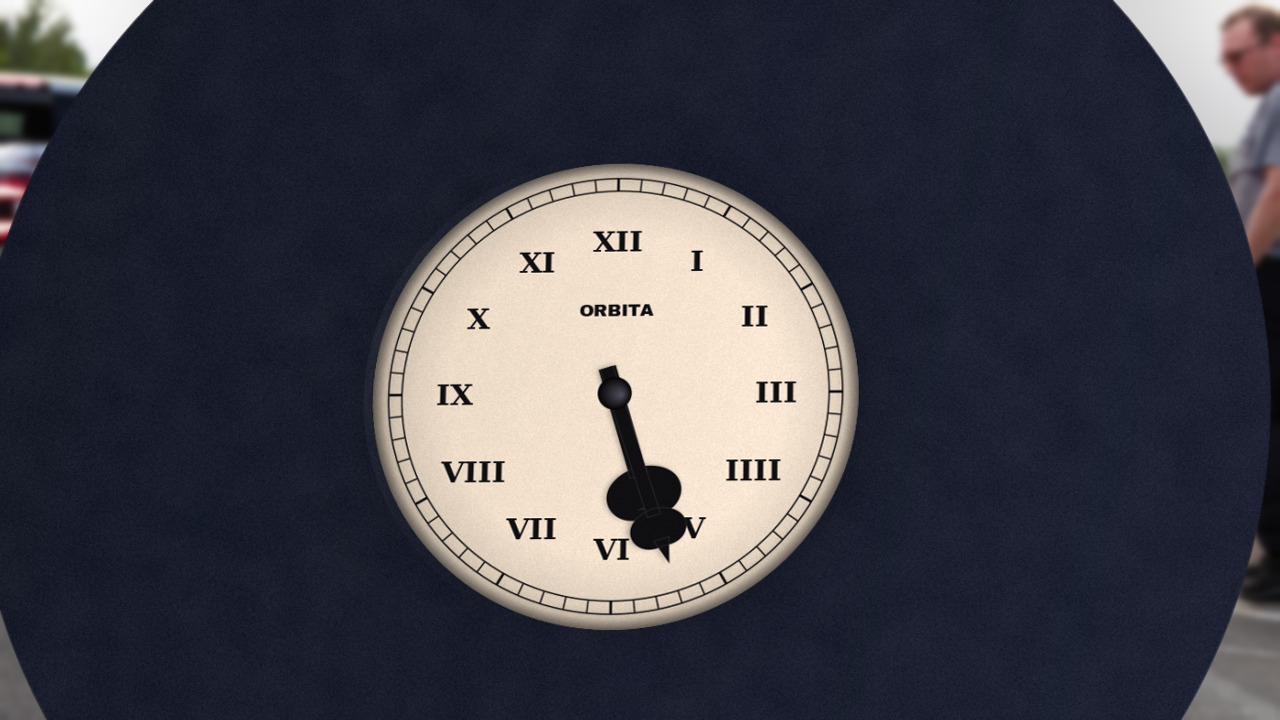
5:27
